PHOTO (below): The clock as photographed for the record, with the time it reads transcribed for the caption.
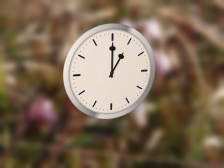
1:00
